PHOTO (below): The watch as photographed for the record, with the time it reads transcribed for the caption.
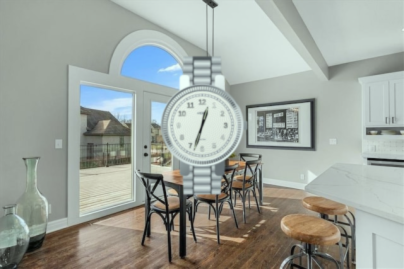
12:33
